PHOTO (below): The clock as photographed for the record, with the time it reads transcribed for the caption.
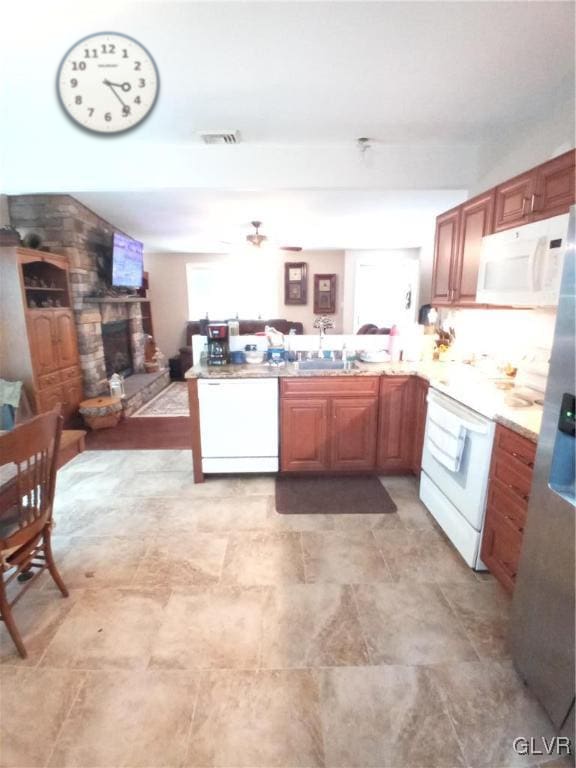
3:24
